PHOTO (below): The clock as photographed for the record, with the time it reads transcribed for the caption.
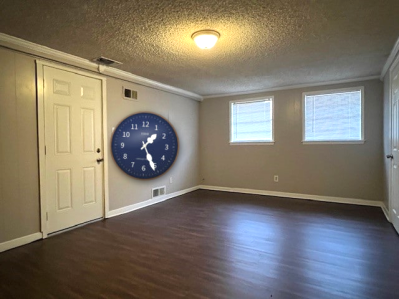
1:26
